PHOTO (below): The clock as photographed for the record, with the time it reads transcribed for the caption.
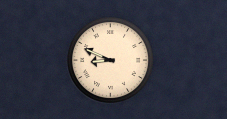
8:49
